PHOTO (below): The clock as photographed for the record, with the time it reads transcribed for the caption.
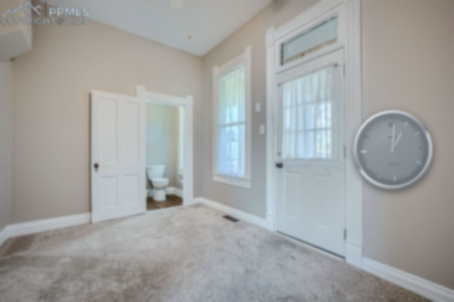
1:01
